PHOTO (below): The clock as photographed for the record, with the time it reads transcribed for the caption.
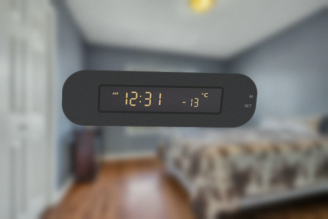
12:31
